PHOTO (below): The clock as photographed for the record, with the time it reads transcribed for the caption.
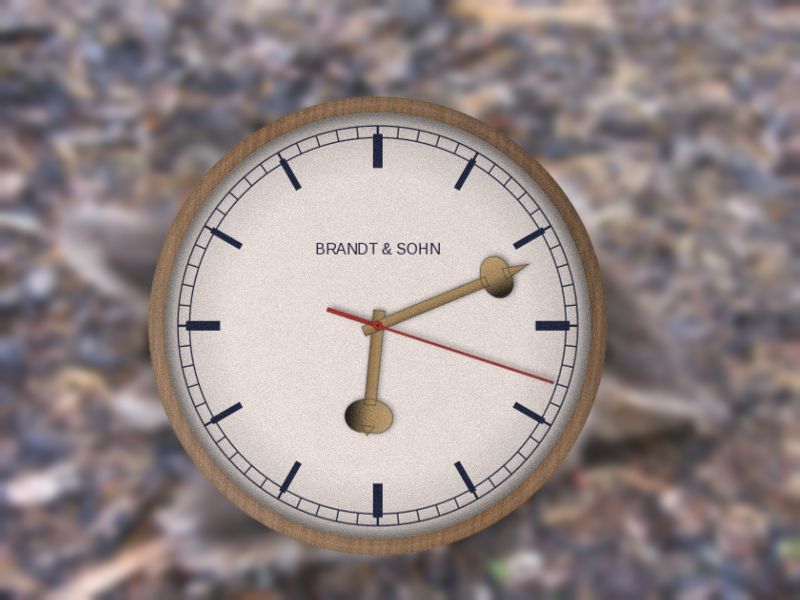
6:11:18
